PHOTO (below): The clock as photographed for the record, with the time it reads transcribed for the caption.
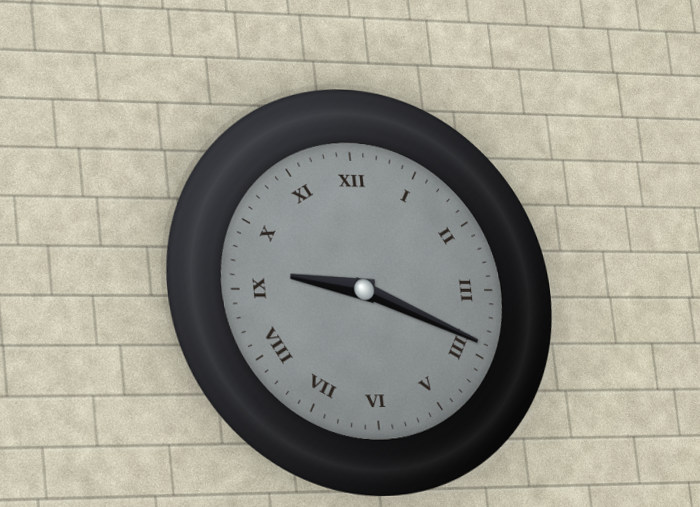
9:19
